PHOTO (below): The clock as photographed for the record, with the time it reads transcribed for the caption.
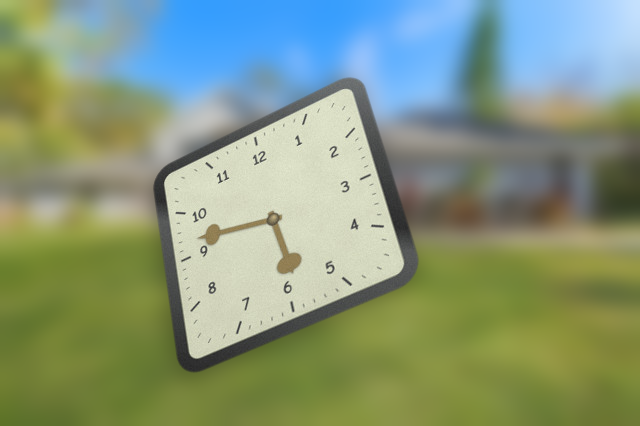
5:47
